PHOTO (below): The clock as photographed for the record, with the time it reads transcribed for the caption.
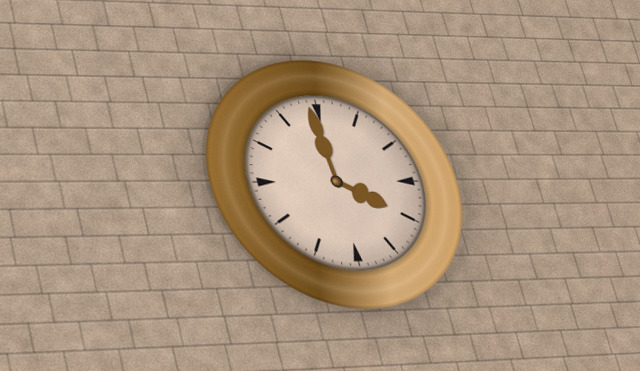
3:59
